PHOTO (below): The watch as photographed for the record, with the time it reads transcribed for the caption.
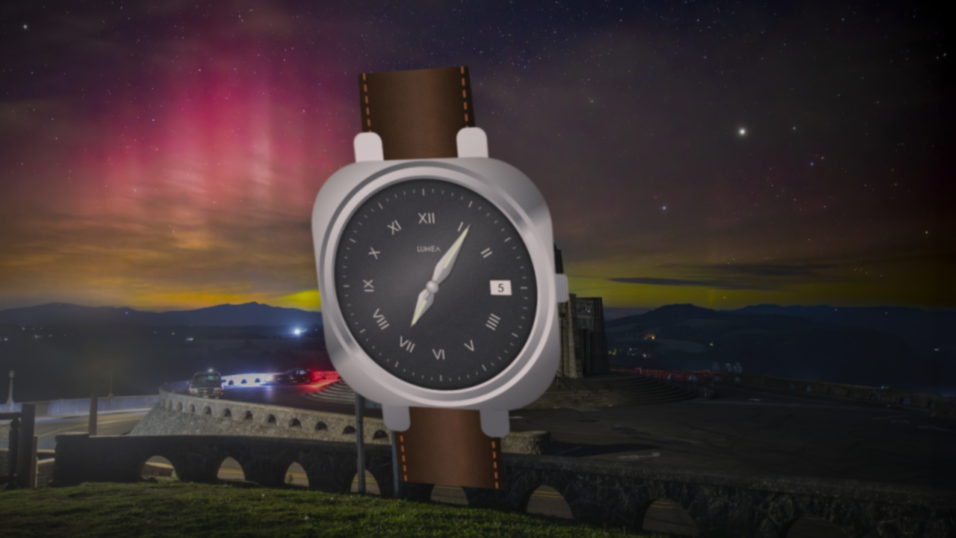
7:06
